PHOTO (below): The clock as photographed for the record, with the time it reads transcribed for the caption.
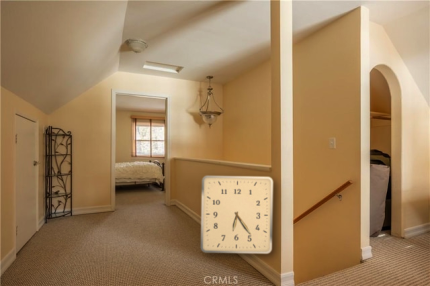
6:24
